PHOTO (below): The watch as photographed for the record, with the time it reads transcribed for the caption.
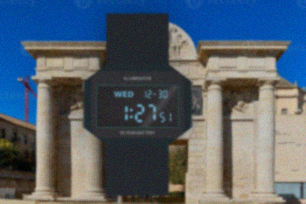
1:27
